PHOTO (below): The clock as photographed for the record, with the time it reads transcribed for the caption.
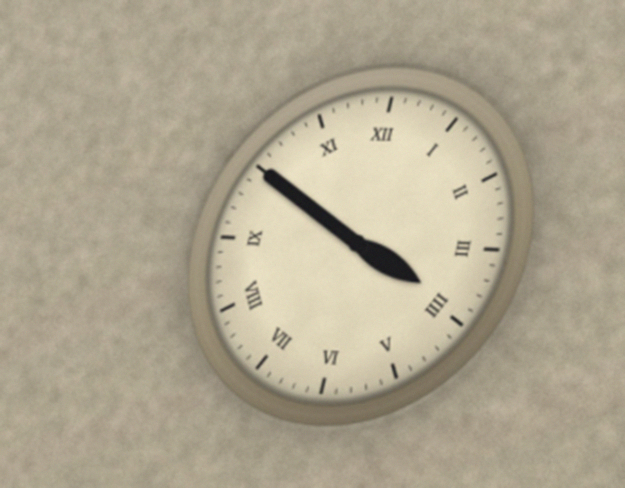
3:50
